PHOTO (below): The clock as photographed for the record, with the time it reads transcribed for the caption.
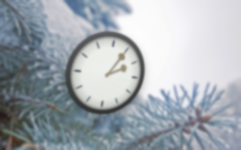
2:05
